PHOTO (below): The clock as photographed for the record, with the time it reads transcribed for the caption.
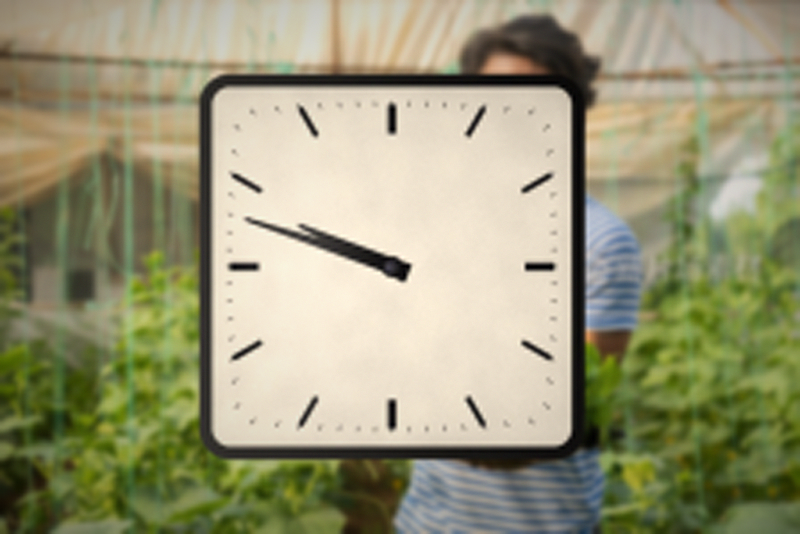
9:48
